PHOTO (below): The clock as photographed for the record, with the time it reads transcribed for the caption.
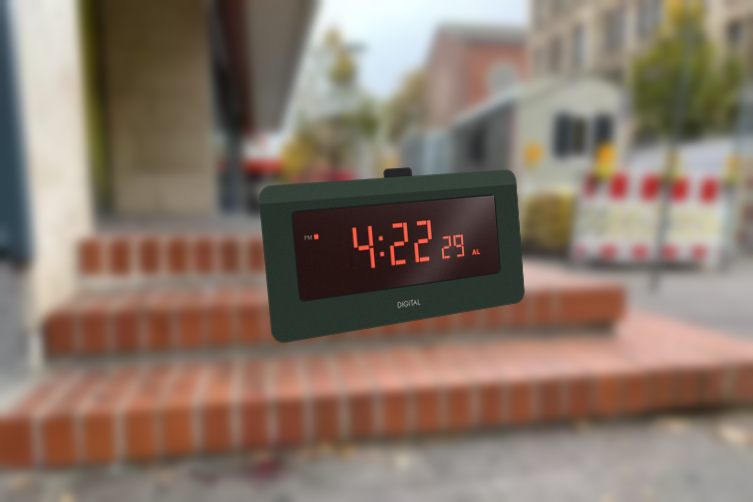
4:22:29
